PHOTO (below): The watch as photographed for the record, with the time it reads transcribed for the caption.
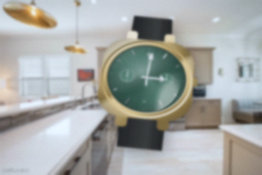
3:01
